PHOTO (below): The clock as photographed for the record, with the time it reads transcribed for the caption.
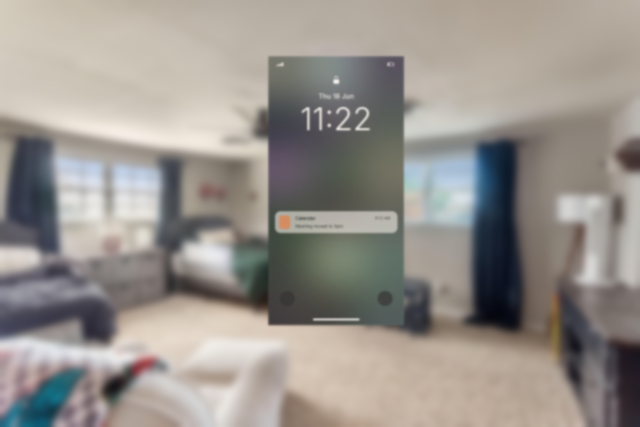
11:22
